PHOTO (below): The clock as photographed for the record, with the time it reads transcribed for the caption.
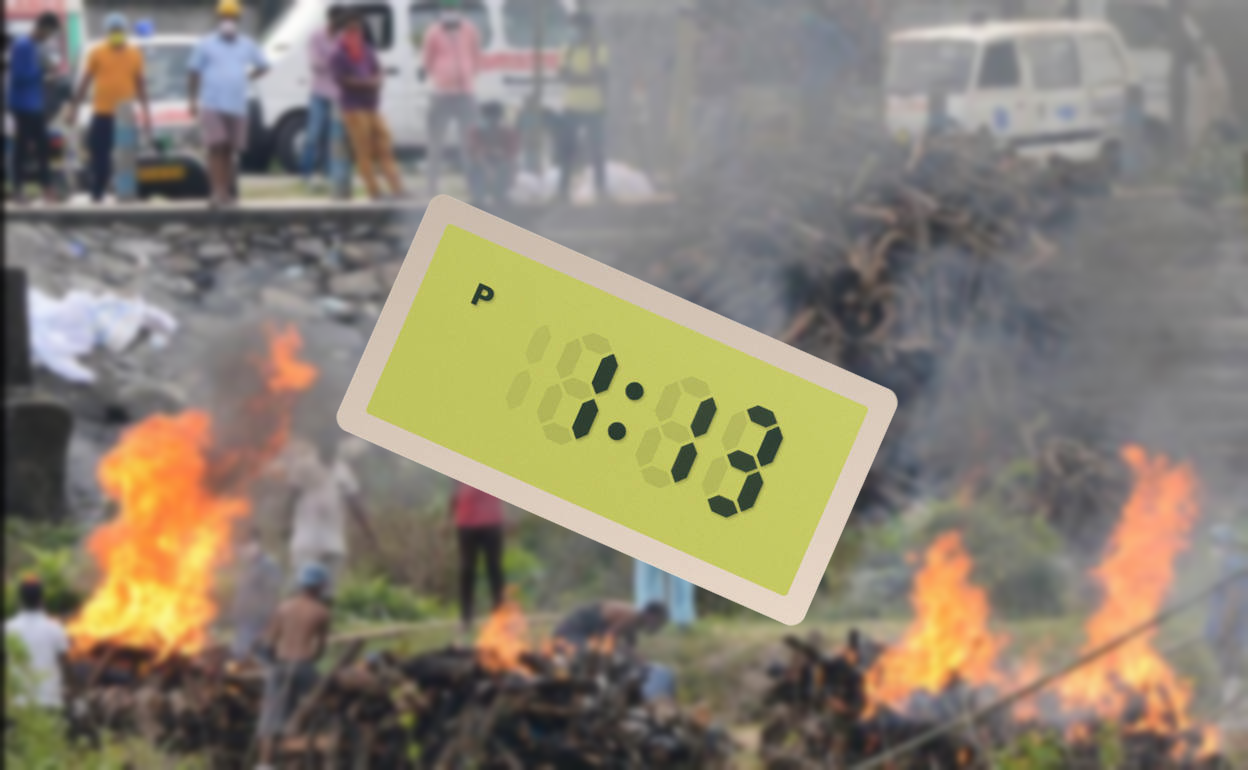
1:13
